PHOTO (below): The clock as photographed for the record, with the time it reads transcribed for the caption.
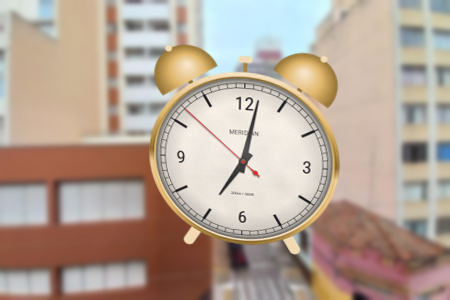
7:01:52
